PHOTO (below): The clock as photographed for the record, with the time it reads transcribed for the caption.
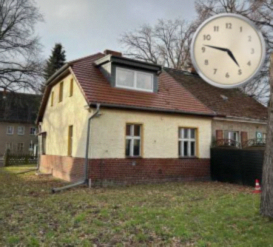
4:47
